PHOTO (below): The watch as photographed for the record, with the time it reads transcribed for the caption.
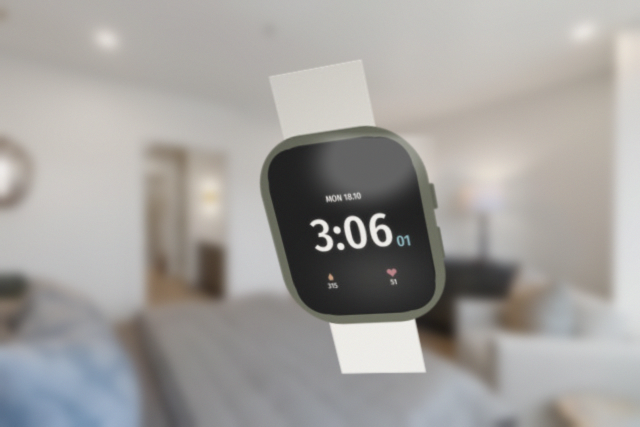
3:06:01
